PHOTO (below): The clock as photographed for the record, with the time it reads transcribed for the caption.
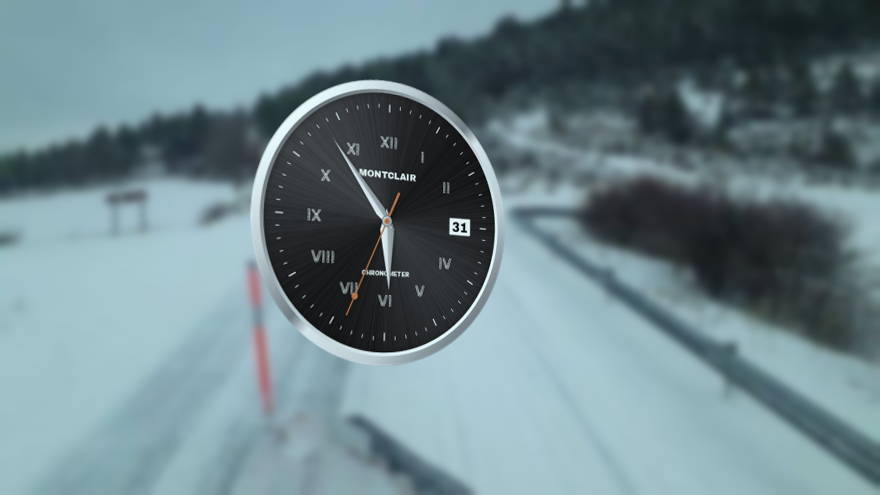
5:53:34
